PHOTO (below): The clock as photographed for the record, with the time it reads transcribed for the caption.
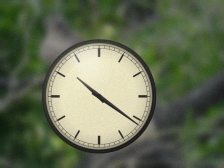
10:21
